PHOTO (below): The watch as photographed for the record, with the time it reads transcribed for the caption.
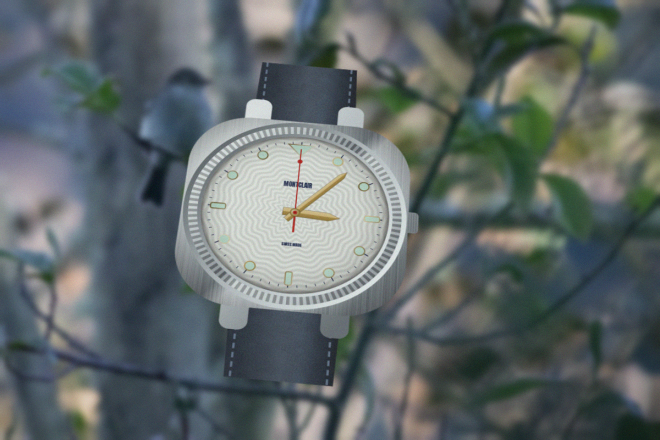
3:07:00
